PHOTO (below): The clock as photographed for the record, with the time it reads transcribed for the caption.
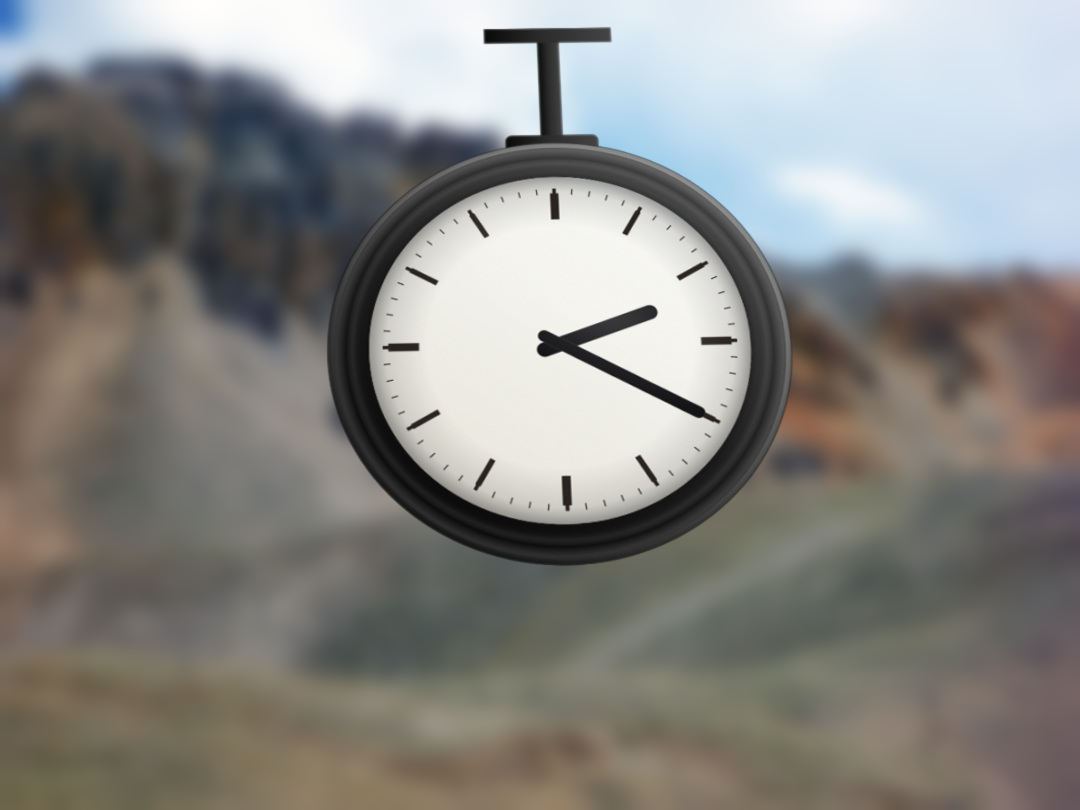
2:20
